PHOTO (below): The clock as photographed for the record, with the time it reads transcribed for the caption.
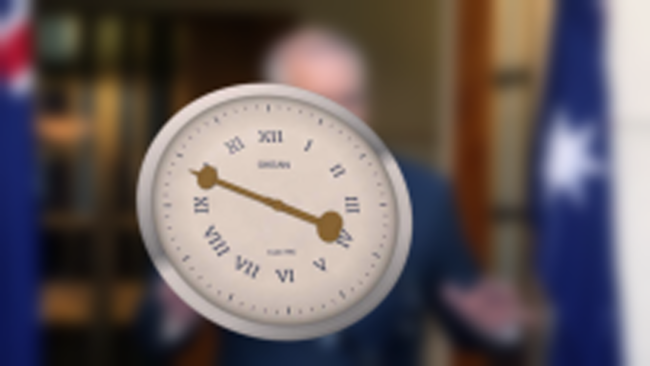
3:49
